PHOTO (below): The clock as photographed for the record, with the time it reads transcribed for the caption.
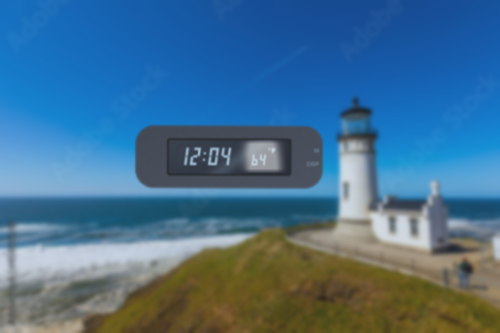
12:04
